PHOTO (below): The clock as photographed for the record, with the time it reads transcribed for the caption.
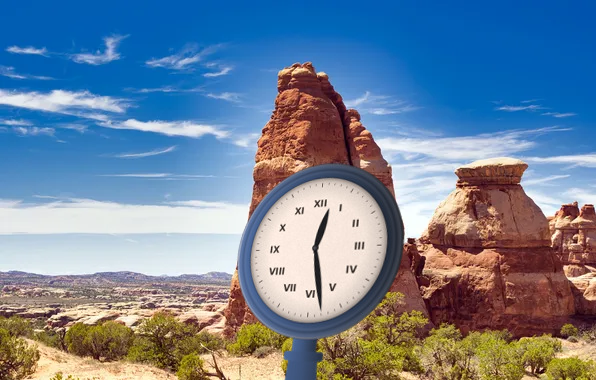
12:28
